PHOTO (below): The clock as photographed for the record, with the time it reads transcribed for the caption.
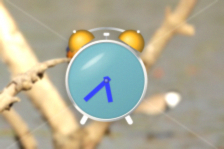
5:38
